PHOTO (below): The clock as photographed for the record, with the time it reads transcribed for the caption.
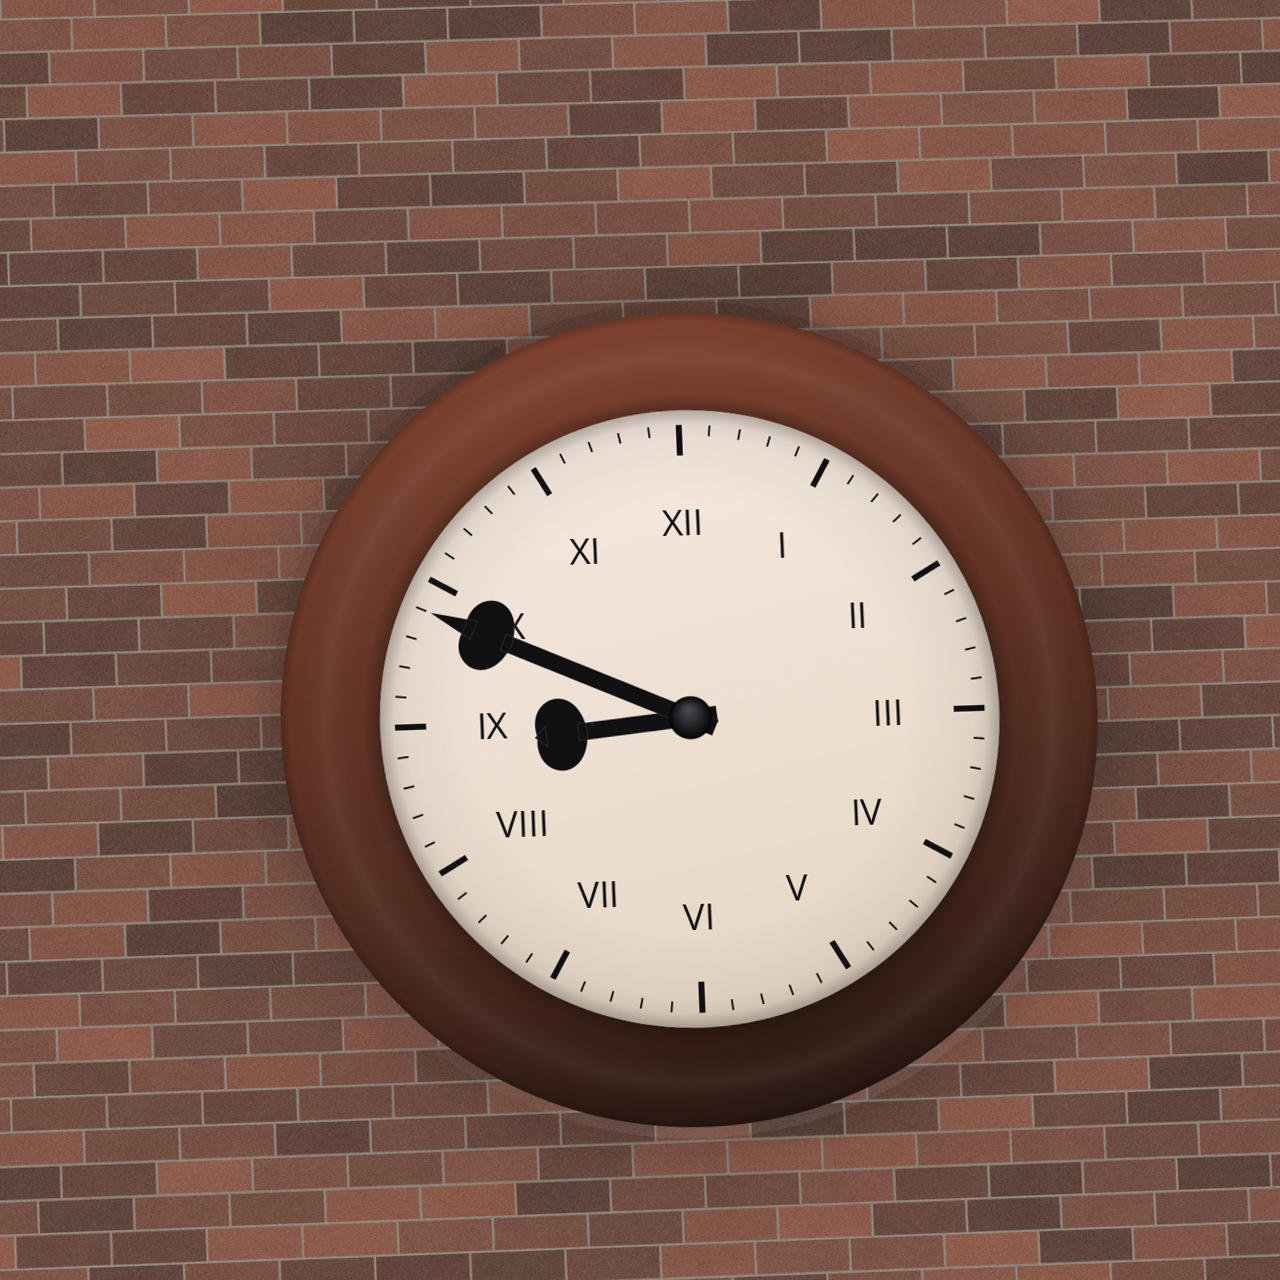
8:49
